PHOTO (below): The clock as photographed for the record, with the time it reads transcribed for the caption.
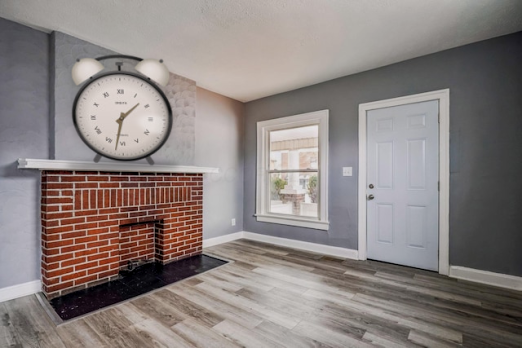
1:32
